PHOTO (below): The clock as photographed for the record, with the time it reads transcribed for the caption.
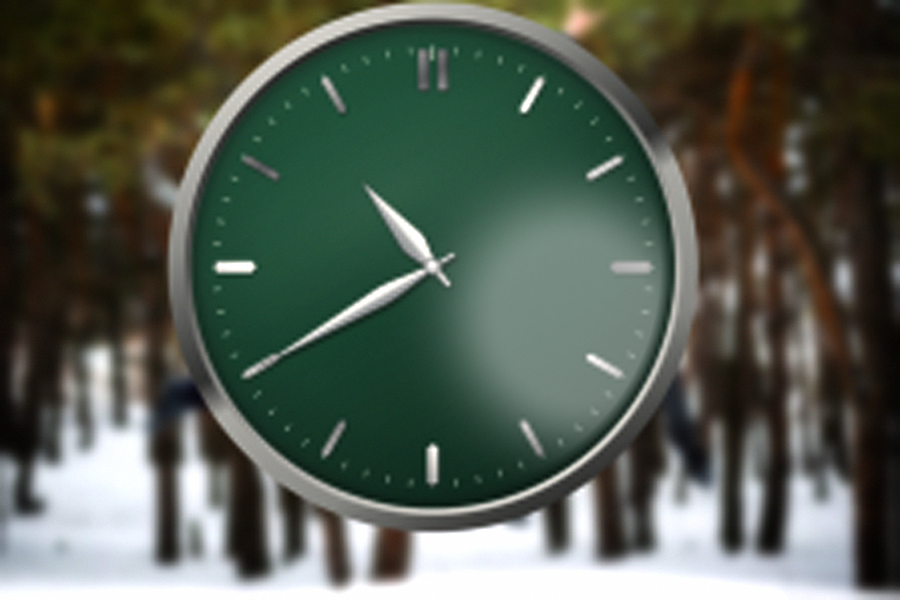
10:40
